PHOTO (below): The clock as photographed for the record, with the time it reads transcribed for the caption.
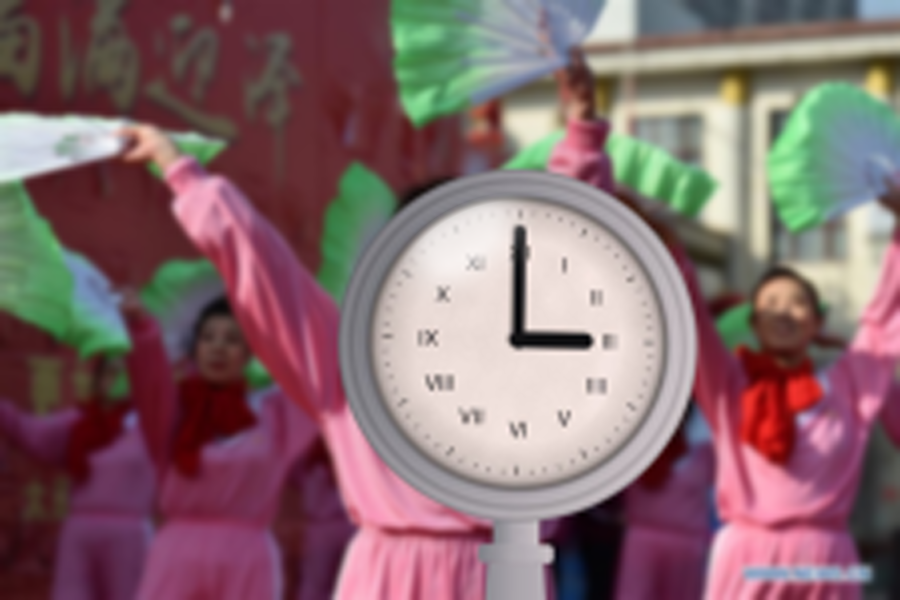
3:00
